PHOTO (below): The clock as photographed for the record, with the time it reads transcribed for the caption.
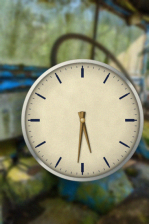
5:31
